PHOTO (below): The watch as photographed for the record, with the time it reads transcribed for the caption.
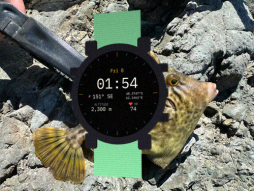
1:54
